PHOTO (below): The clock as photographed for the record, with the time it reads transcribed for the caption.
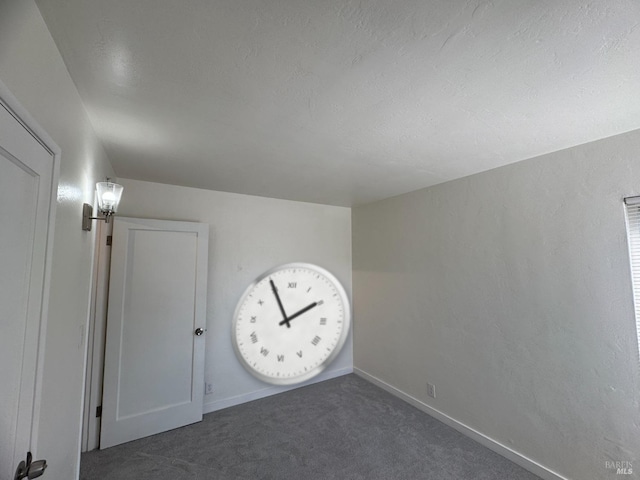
1:55
